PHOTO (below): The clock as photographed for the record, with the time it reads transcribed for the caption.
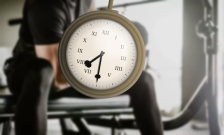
7:30
